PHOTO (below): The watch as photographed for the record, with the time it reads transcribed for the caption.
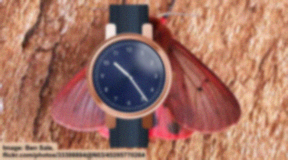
10:24
